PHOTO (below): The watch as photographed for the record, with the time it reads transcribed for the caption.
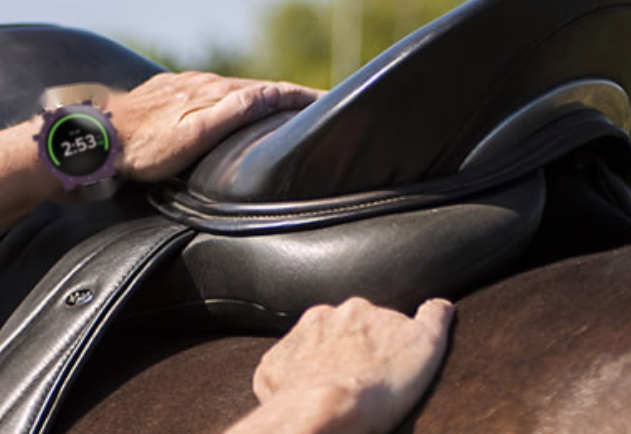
2:53
